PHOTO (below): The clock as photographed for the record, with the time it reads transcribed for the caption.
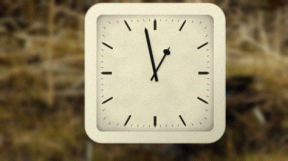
12:58
